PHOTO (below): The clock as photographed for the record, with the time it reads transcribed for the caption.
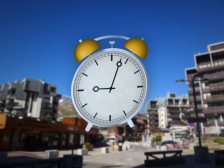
9:03
